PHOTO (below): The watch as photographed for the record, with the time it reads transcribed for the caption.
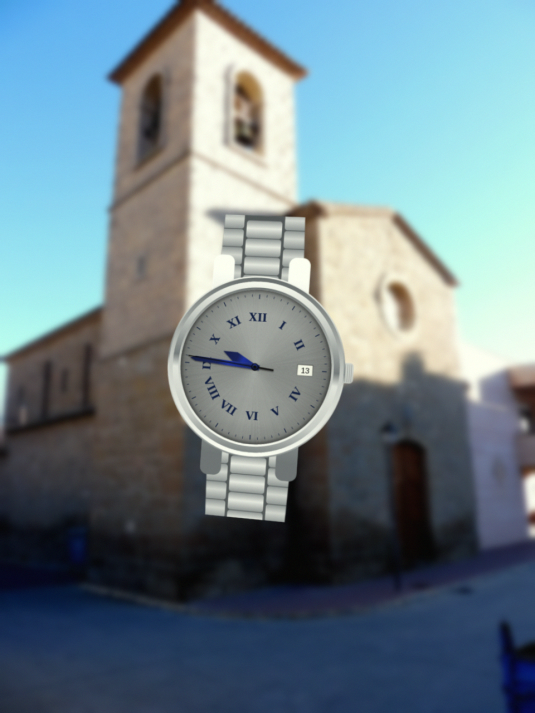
9:45:46
